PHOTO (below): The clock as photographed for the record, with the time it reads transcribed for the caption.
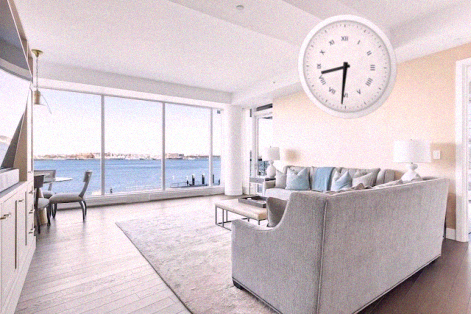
8:31
